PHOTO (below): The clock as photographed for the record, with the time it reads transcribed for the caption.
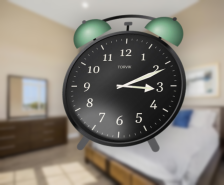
3:11
